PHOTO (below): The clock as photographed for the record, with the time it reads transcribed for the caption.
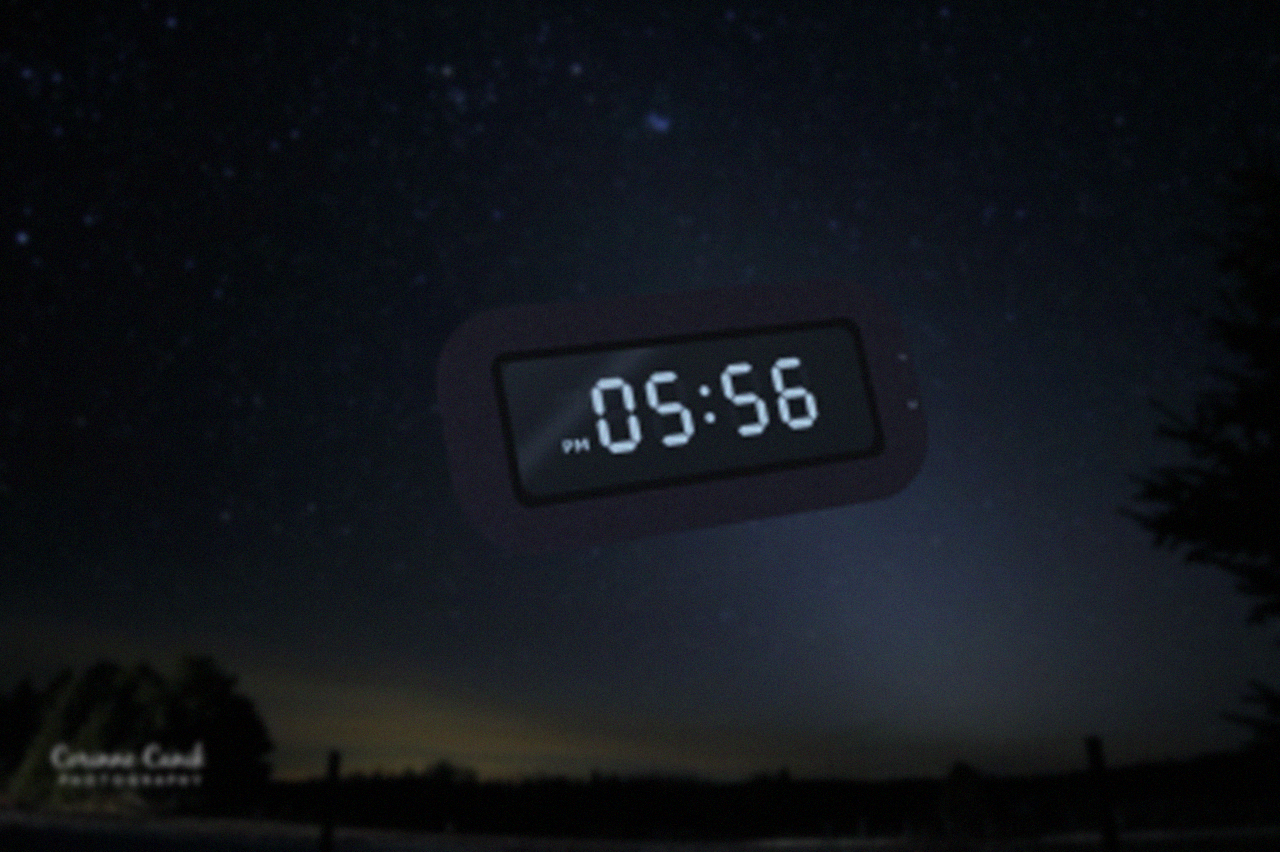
5:56
